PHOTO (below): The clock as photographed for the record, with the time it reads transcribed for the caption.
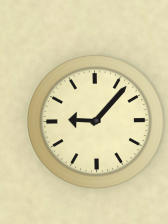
9:07
